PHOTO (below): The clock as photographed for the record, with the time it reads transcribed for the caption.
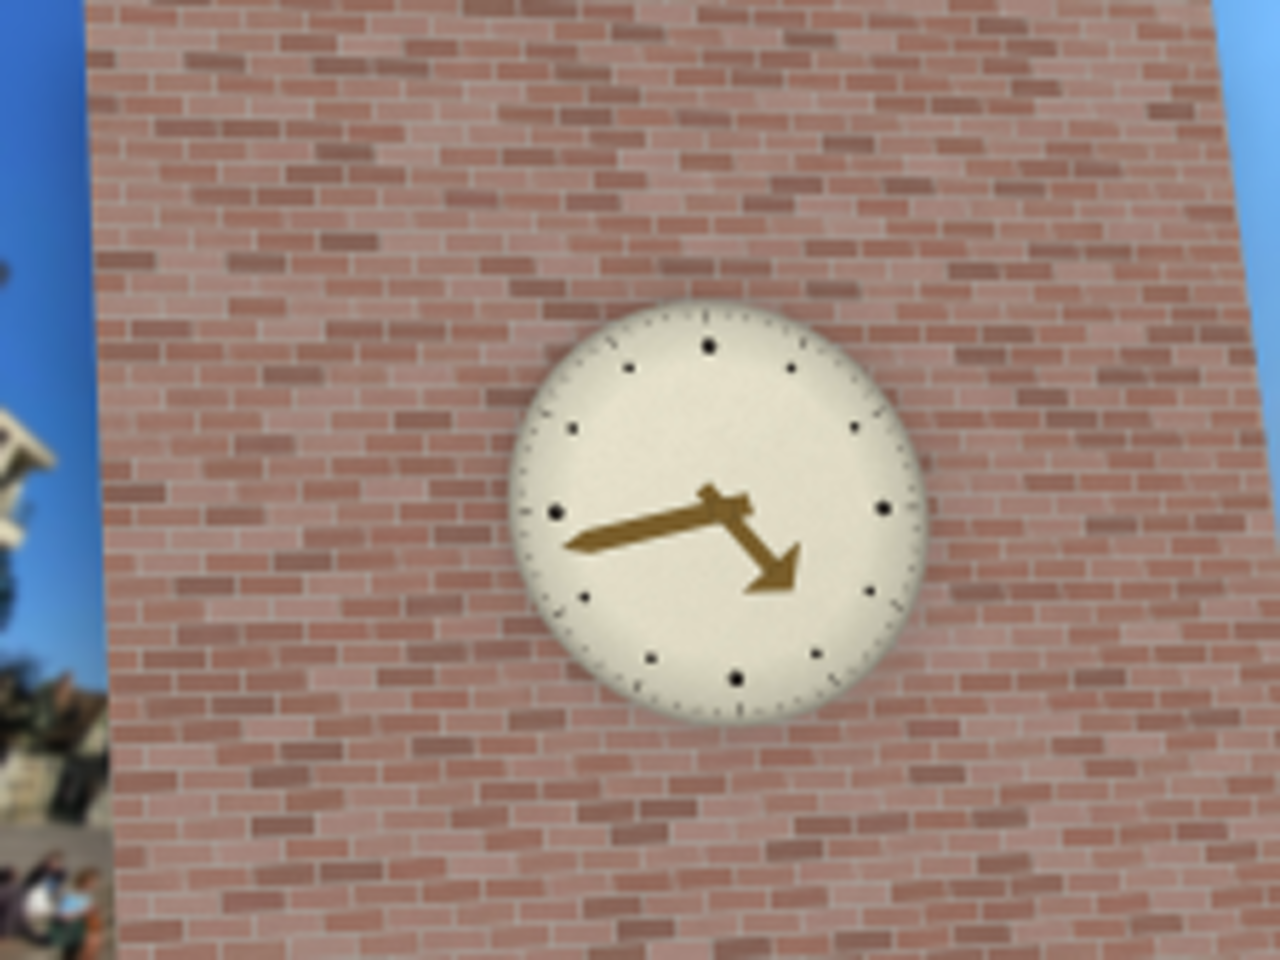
4:43
